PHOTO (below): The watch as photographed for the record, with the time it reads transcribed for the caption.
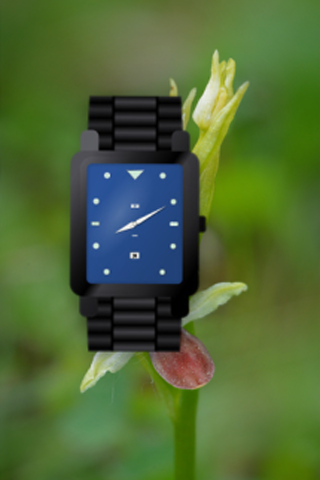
8:10
